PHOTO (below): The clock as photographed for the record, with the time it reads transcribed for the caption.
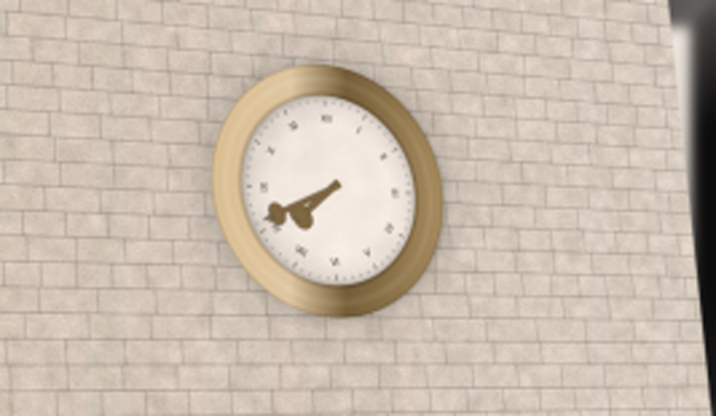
7:41
